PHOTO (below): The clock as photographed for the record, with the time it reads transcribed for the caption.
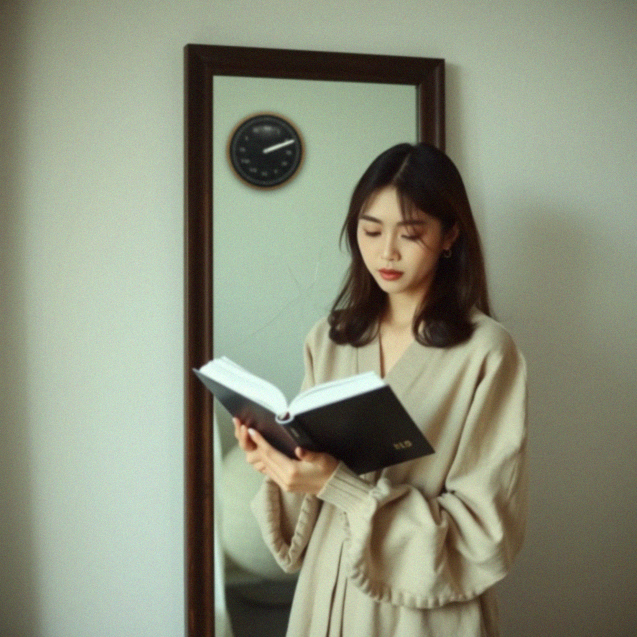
2:11
